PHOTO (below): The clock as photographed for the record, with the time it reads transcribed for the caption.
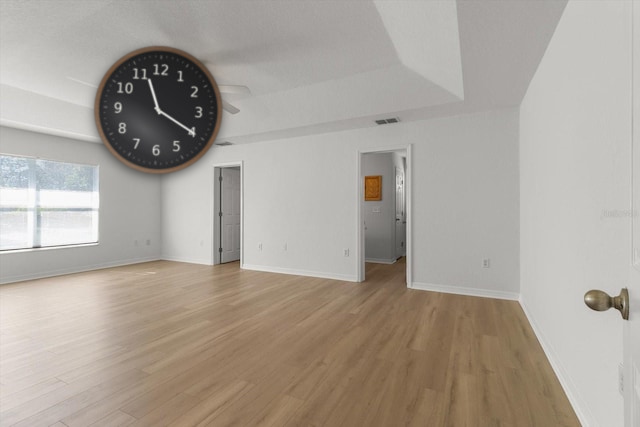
11:20
